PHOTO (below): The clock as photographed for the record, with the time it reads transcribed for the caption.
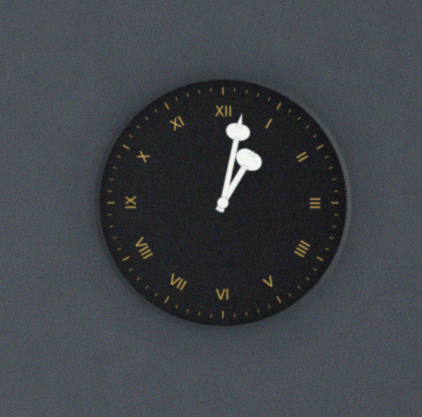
1:02
